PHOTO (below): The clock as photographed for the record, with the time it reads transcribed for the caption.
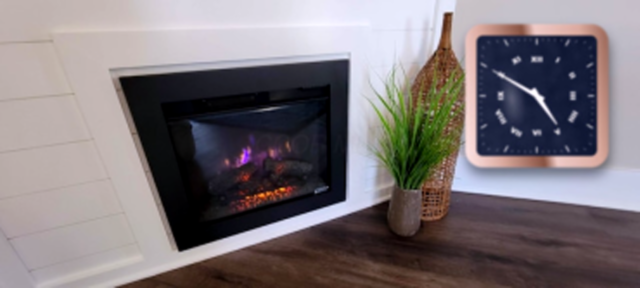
4:50
